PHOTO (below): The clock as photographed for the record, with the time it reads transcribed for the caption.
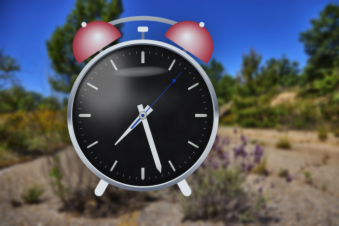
7:27:07
